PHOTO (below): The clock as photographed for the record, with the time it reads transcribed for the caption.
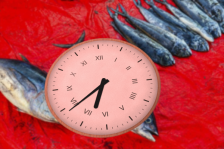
6:39
